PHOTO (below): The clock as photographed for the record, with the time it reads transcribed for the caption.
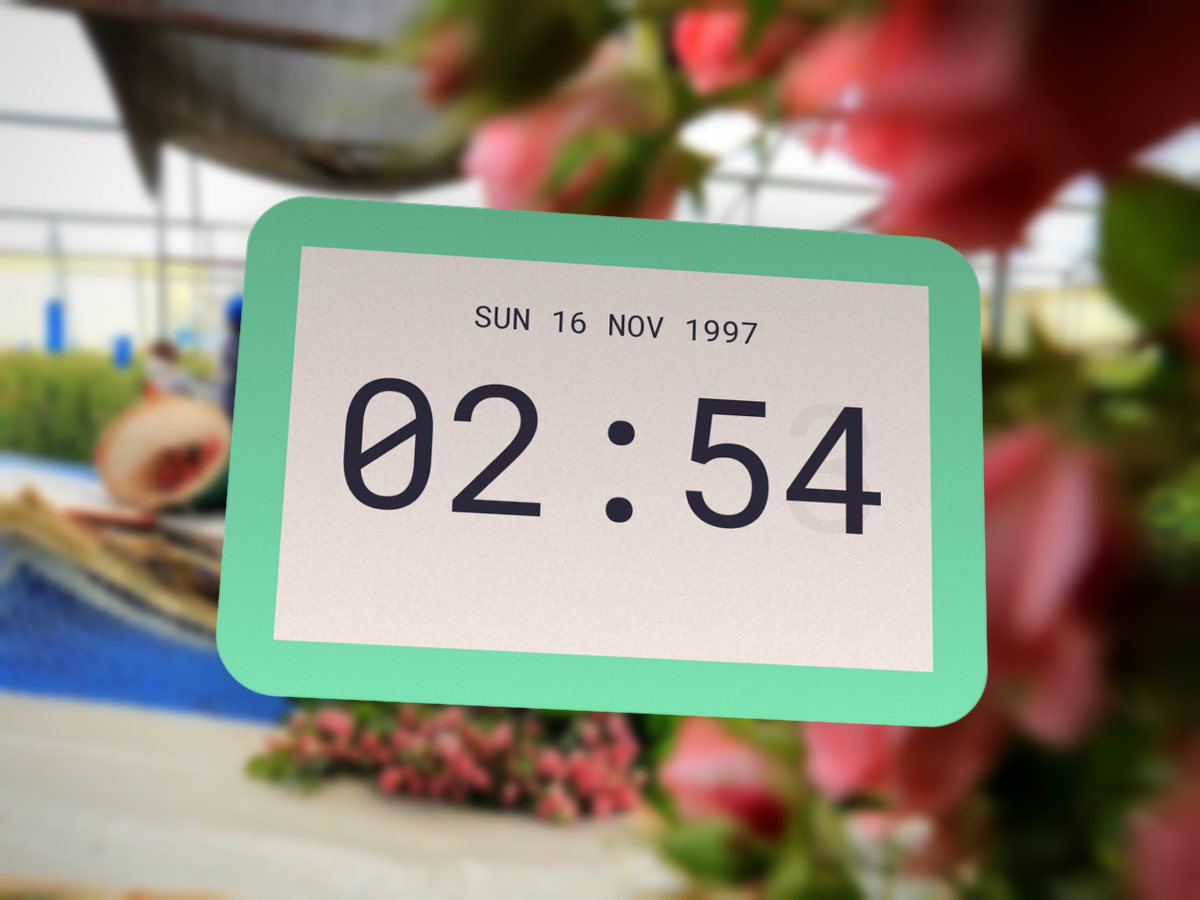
2:54
